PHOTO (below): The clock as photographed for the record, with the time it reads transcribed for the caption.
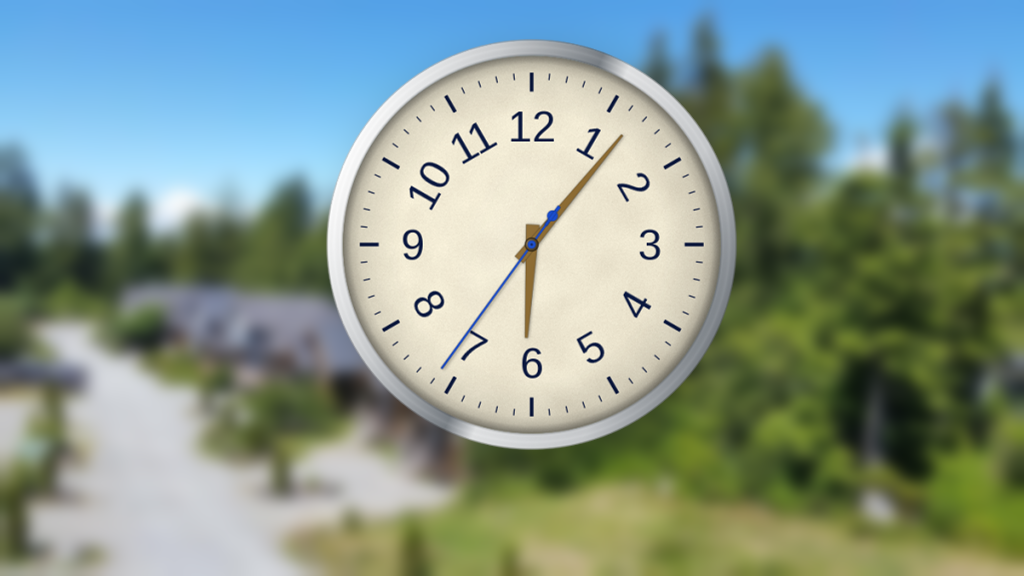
6:06:36
